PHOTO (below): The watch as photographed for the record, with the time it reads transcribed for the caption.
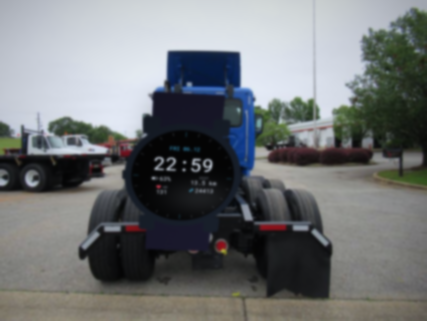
22:59
